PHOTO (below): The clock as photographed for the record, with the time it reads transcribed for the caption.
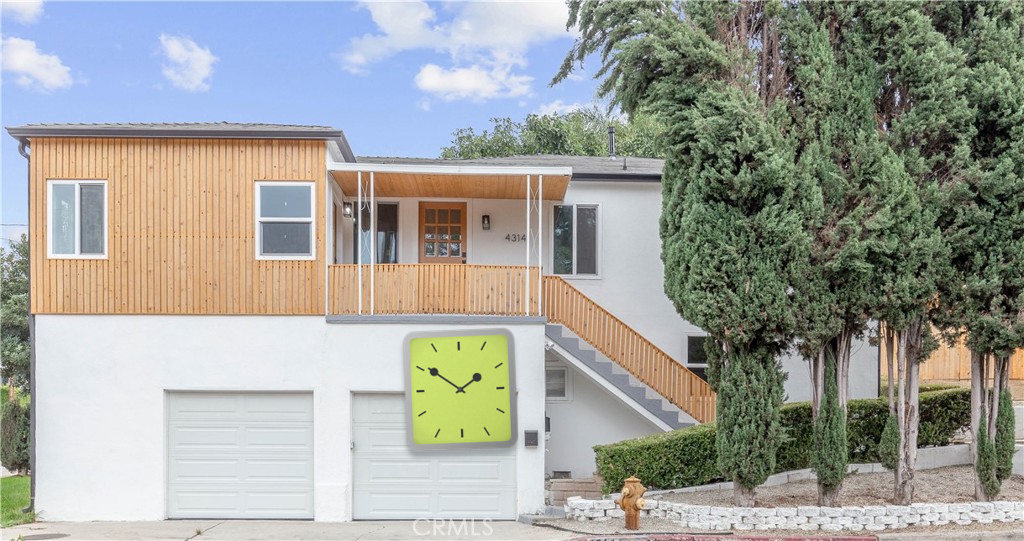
1:51
